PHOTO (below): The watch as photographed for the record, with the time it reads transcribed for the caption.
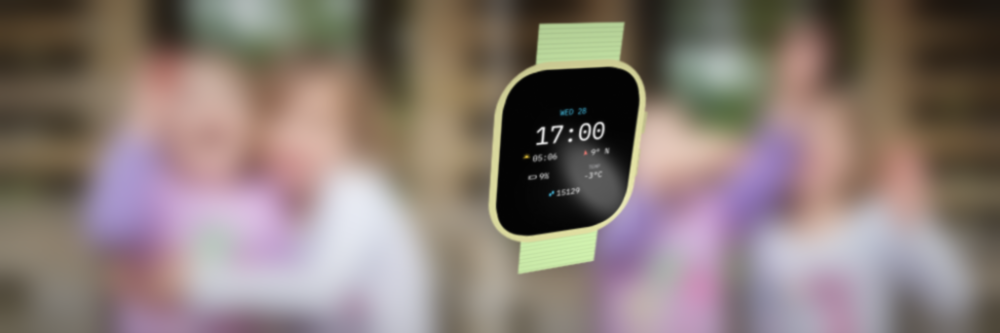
17:00
